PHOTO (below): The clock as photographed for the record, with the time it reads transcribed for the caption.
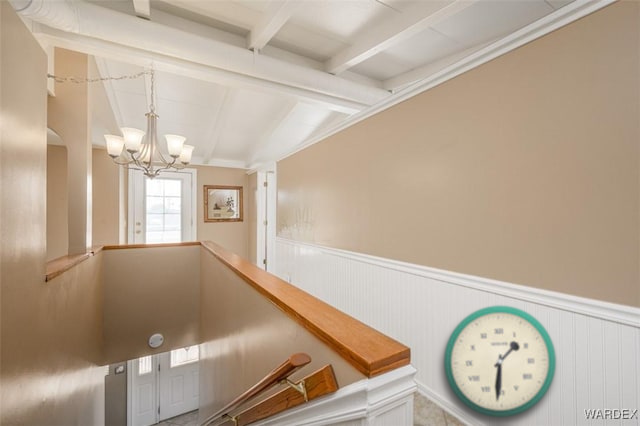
1:31
